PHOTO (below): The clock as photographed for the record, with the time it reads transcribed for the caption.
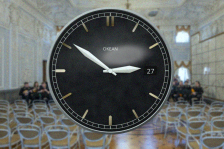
2:51
